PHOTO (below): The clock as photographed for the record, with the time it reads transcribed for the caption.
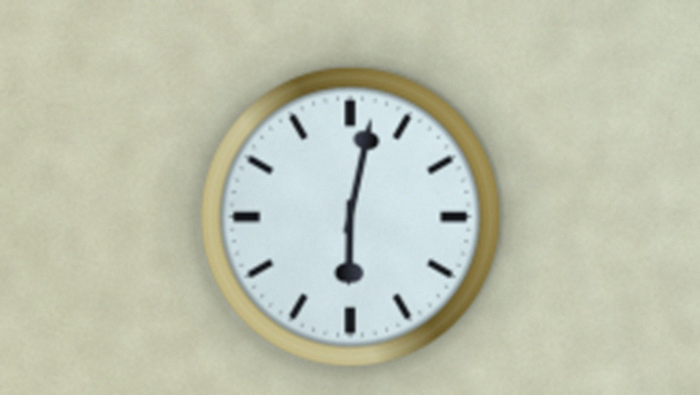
6:02
